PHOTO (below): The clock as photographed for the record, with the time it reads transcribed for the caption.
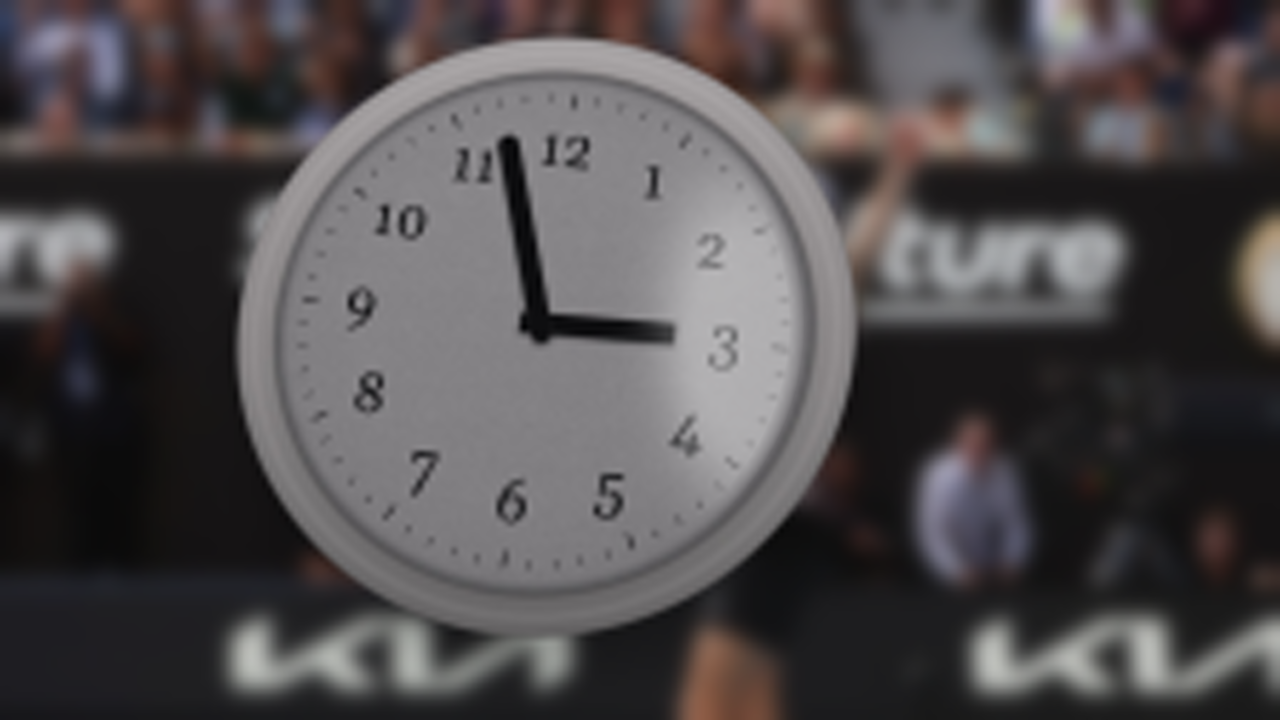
2:57
